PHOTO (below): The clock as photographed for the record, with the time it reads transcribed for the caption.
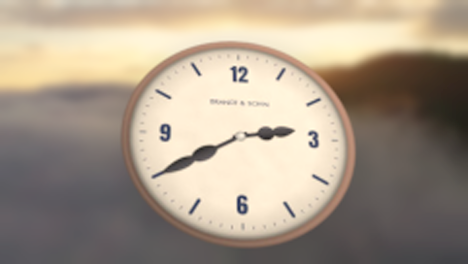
2:40
